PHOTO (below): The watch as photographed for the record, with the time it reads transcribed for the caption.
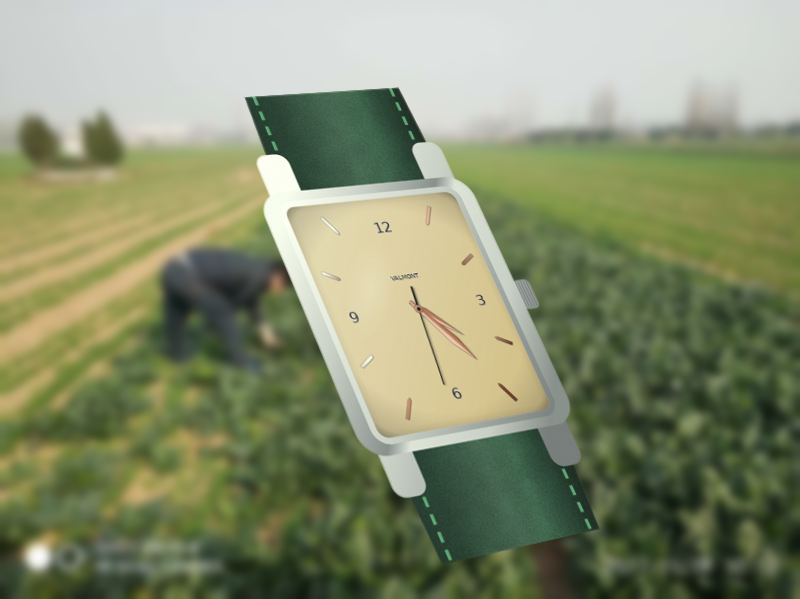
4:24:31
